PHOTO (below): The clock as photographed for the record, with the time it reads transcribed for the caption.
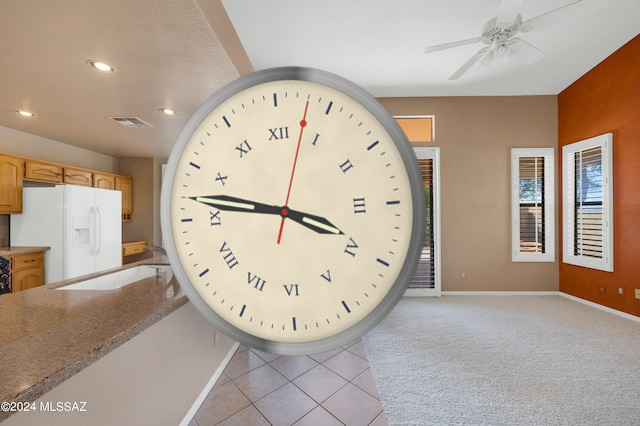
3:47:03
